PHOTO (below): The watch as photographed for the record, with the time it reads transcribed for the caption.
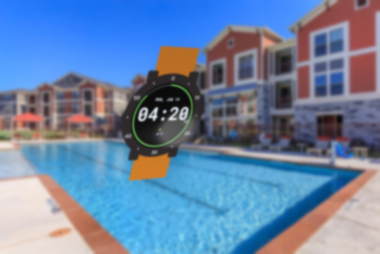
4:20
